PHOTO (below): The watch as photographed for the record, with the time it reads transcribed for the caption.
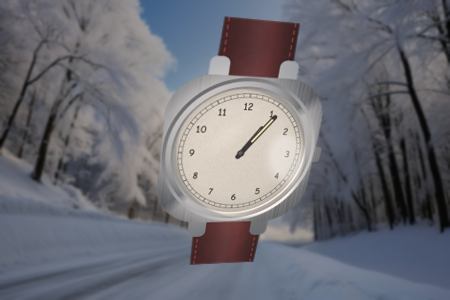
1:06
